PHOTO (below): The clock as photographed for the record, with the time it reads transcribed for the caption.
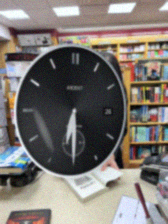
6:30
